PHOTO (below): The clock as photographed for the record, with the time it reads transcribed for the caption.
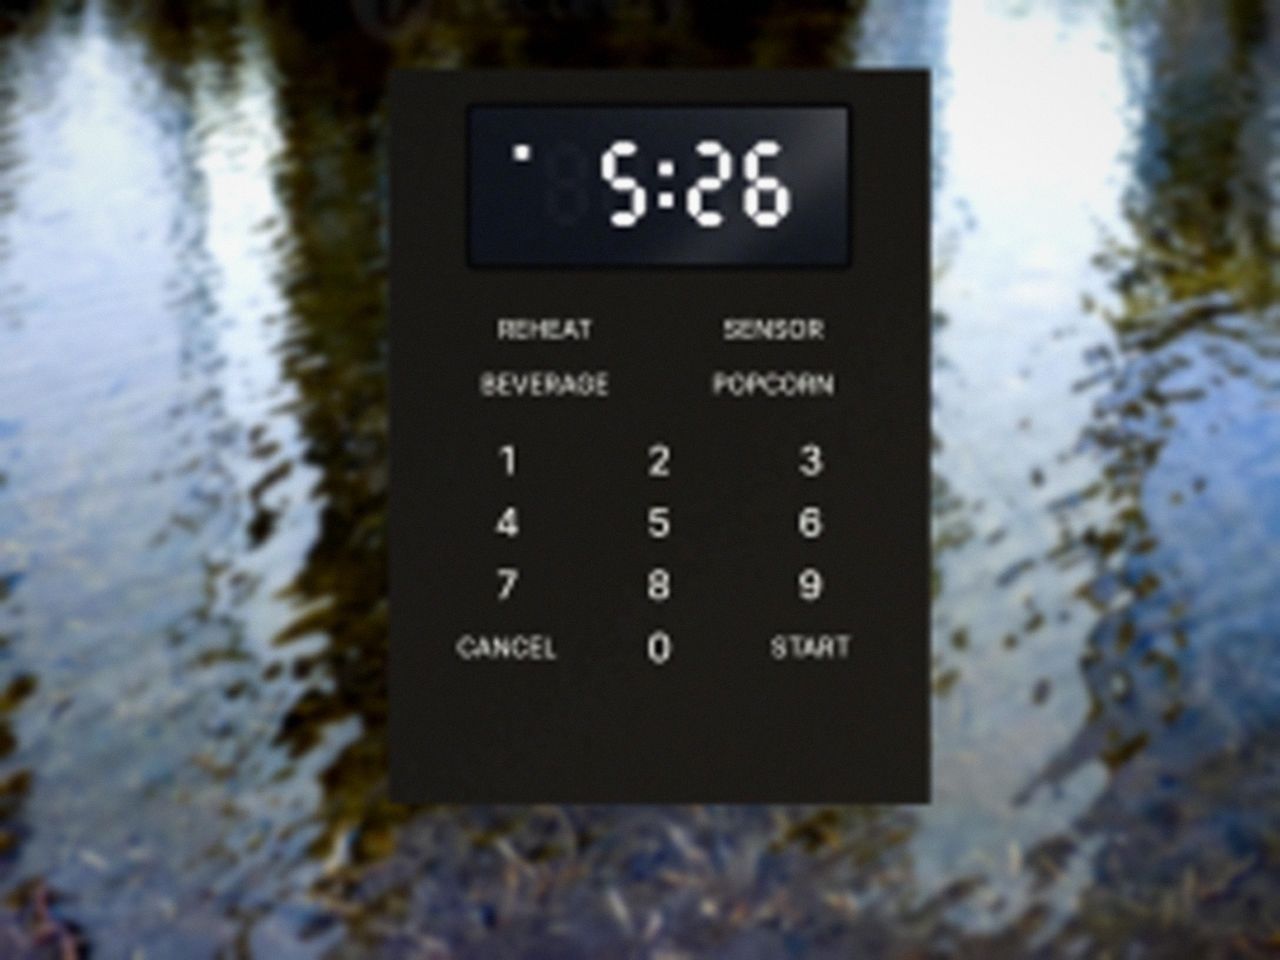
5:26
